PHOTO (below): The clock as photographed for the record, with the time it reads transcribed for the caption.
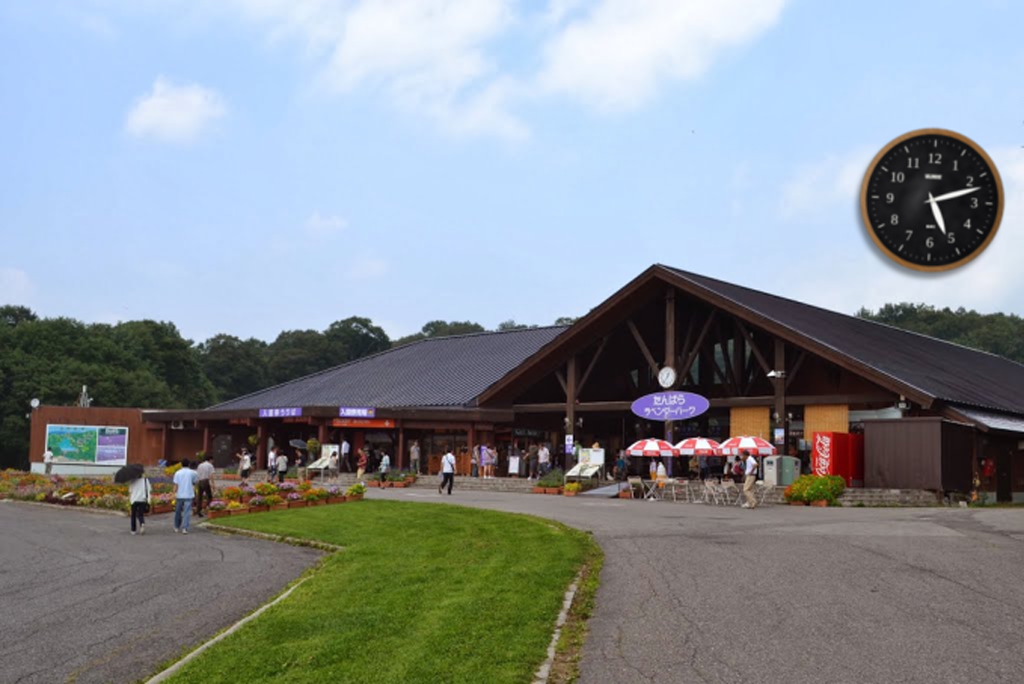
5:12
